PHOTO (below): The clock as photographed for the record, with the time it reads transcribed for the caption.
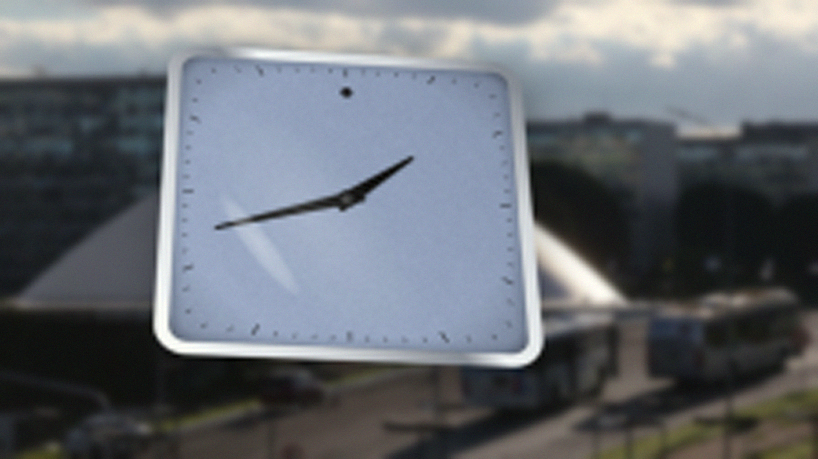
1:42
